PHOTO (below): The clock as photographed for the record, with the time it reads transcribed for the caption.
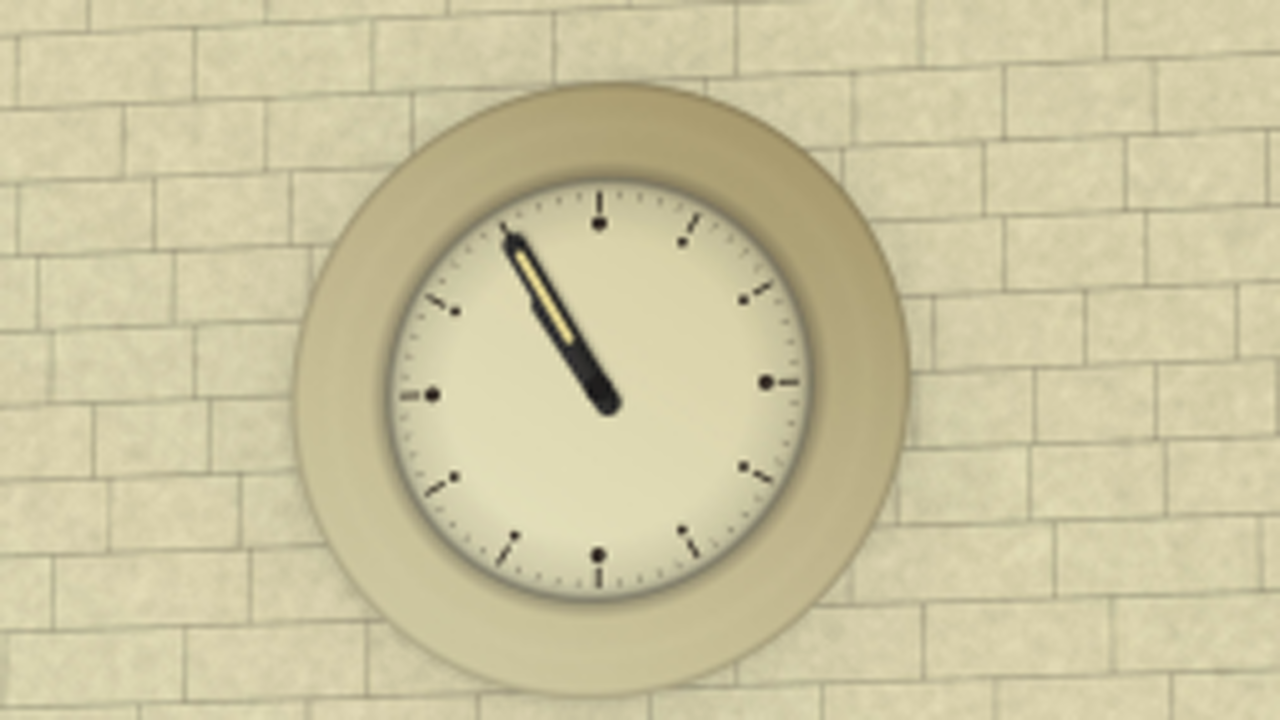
10:55
